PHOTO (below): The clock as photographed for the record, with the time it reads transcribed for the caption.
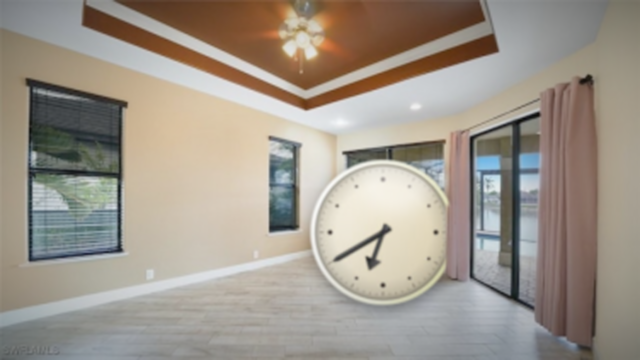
6:40
